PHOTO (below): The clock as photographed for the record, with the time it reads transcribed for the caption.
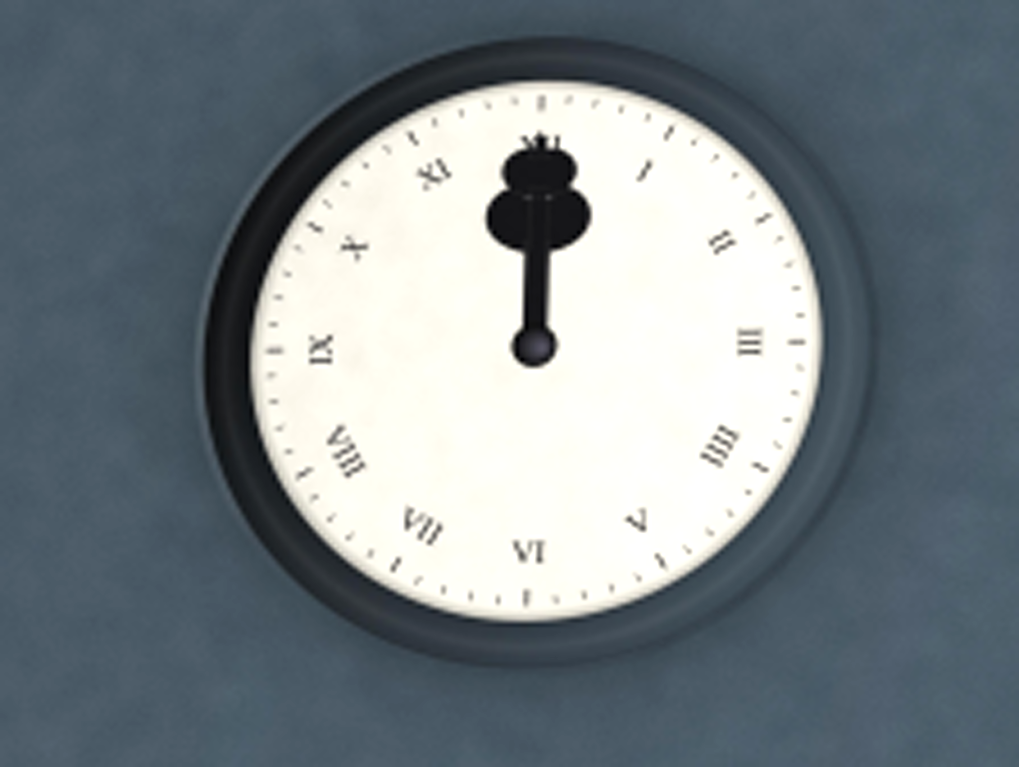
12:00
